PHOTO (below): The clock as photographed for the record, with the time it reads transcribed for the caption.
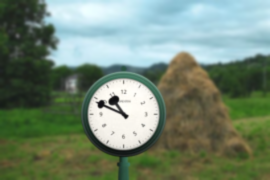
10:49
